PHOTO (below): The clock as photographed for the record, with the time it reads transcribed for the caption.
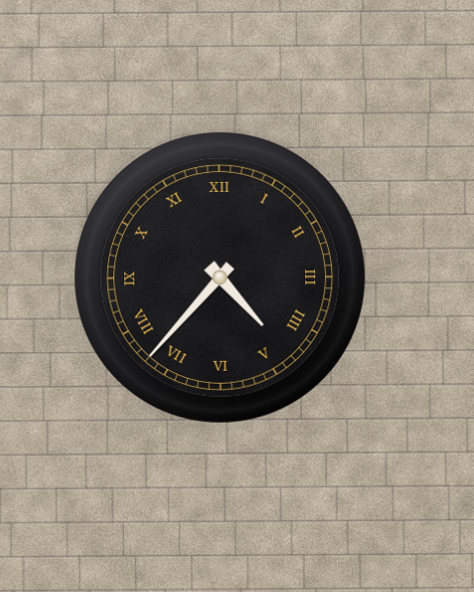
4:37
